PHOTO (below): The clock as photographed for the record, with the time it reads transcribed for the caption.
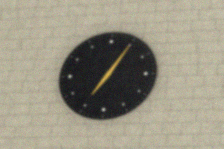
7:05
